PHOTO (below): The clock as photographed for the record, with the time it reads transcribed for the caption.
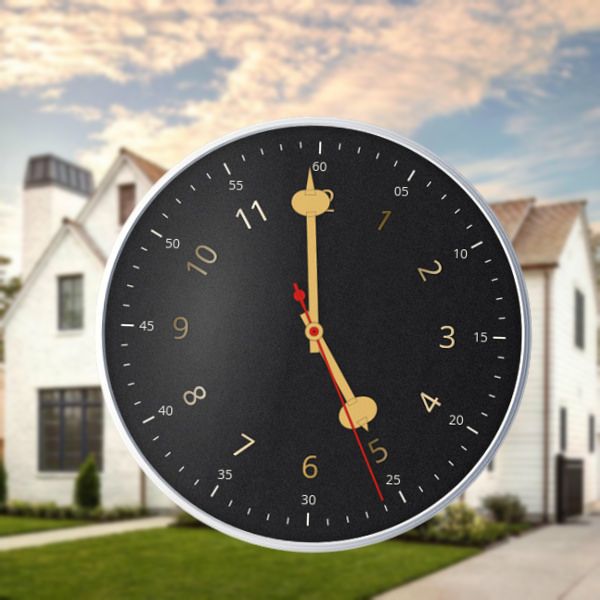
4:59:26
